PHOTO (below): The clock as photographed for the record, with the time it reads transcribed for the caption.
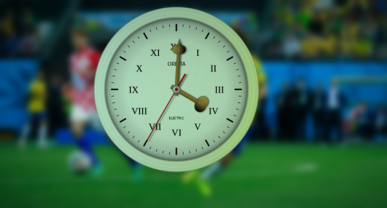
4:00:35
